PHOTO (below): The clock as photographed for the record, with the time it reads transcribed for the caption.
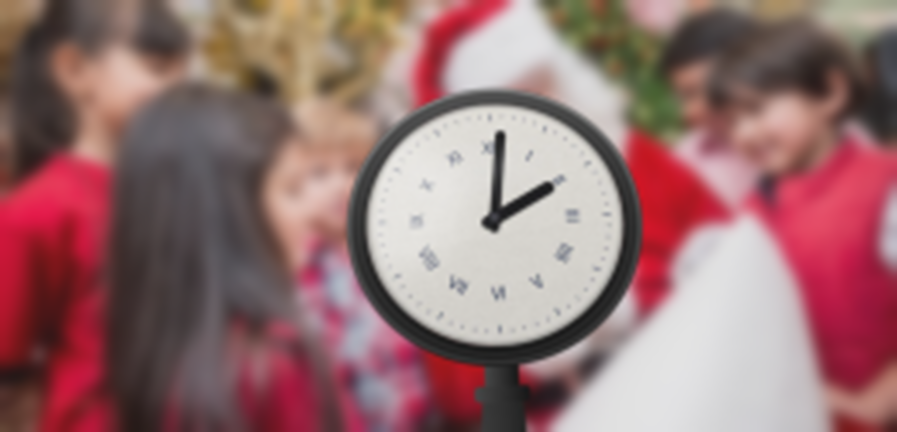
2:01
